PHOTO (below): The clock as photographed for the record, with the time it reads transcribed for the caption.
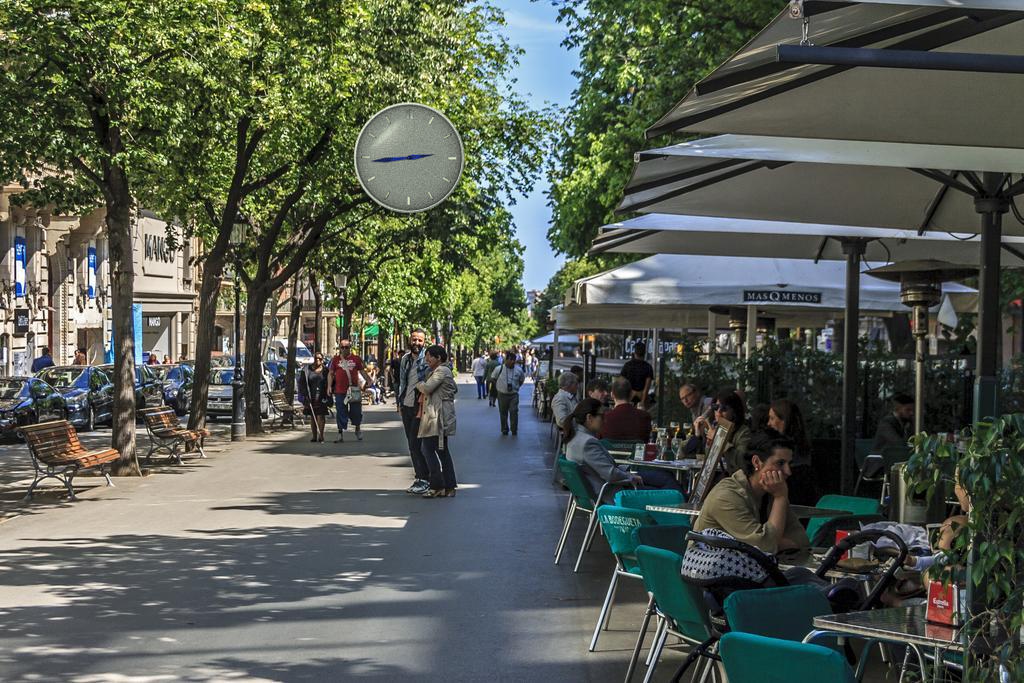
2:44
